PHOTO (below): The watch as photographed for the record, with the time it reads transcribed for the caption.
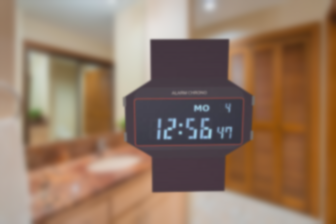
12:56:47
